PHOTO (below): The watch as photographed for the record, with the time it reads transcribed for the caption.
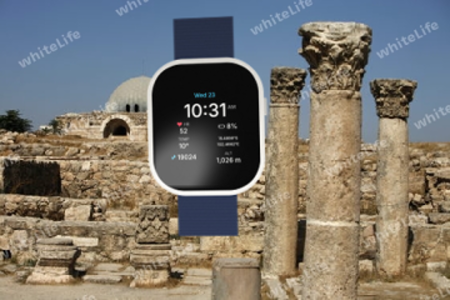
10:31
